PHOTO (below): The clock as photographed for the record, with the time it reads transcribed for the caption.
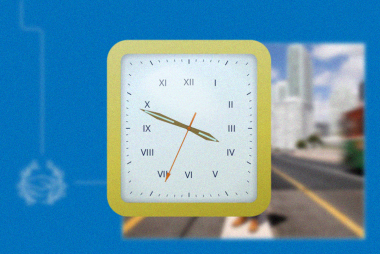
3:48:34
